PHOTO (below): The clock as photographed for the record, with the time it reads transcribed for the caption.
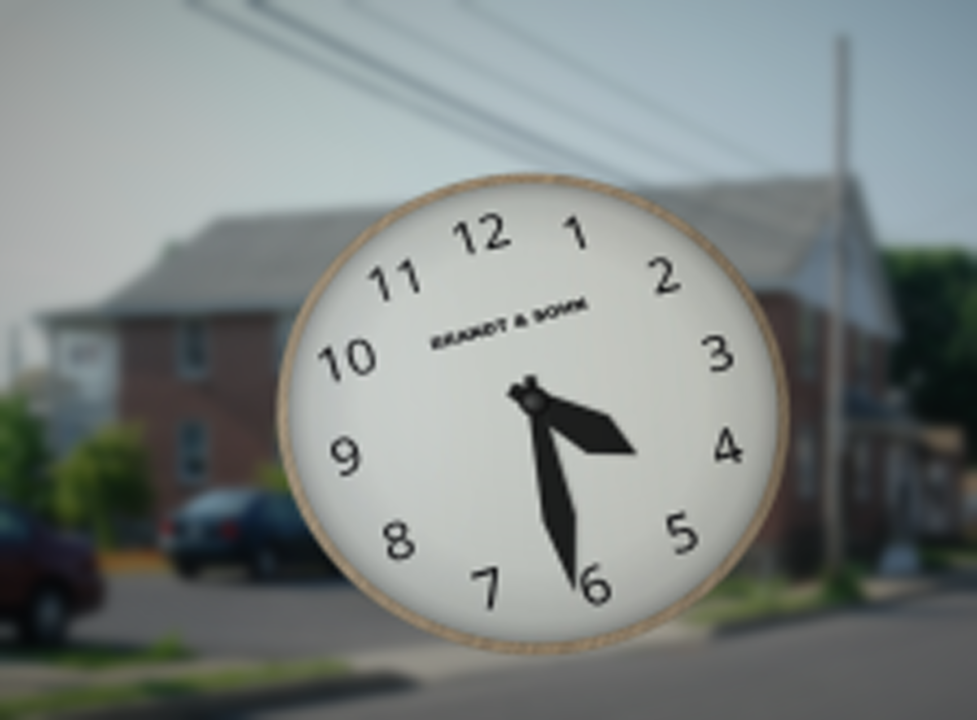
4:31
